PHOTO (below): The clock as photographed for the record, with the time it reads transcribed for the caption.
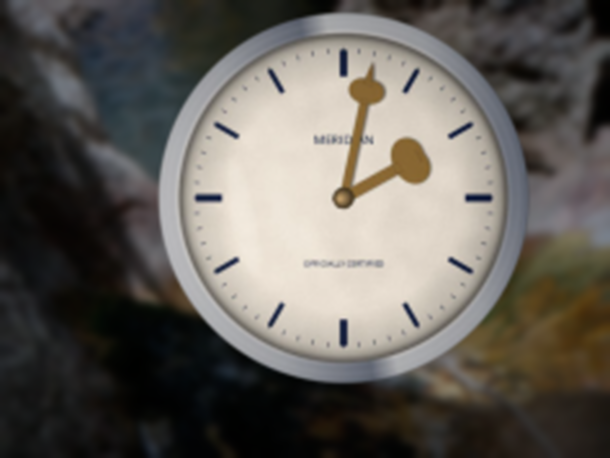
2:02
